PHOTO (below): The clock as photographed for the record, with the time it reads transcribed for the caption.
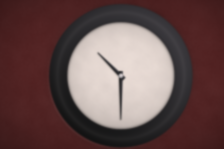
10:30
